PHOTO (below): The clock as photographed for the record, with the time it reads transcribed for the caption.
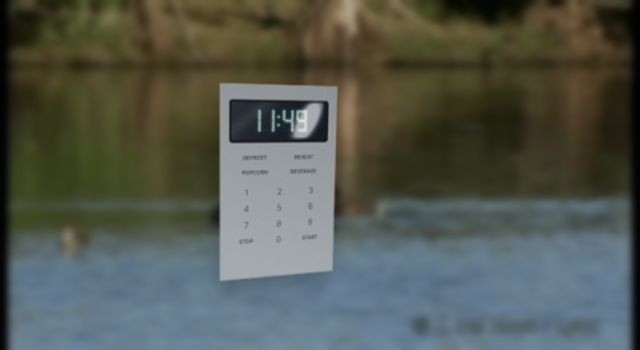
11:49
